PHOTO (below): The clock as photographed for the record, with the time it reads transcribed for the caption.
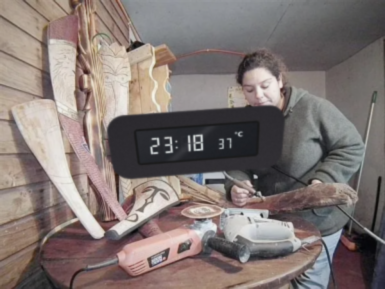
23:18
